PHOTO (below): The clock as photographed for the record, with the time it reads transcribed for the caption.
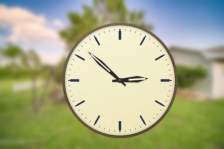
2:52
